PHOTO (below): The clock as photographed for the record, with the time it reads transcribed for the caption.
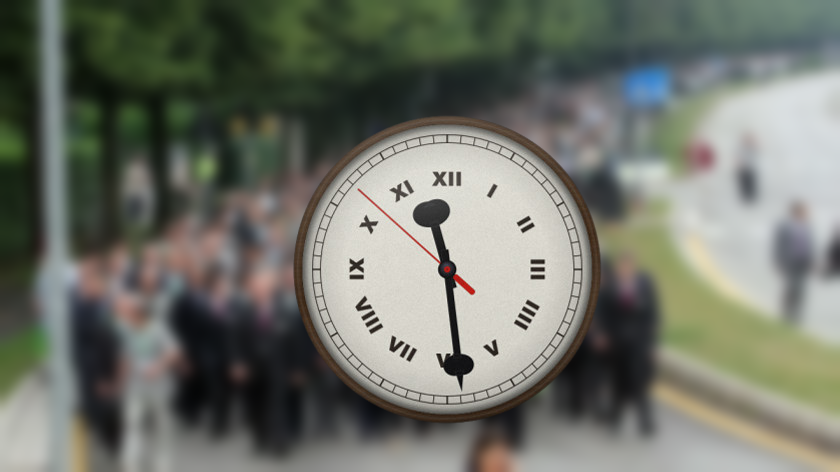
11:28:52
